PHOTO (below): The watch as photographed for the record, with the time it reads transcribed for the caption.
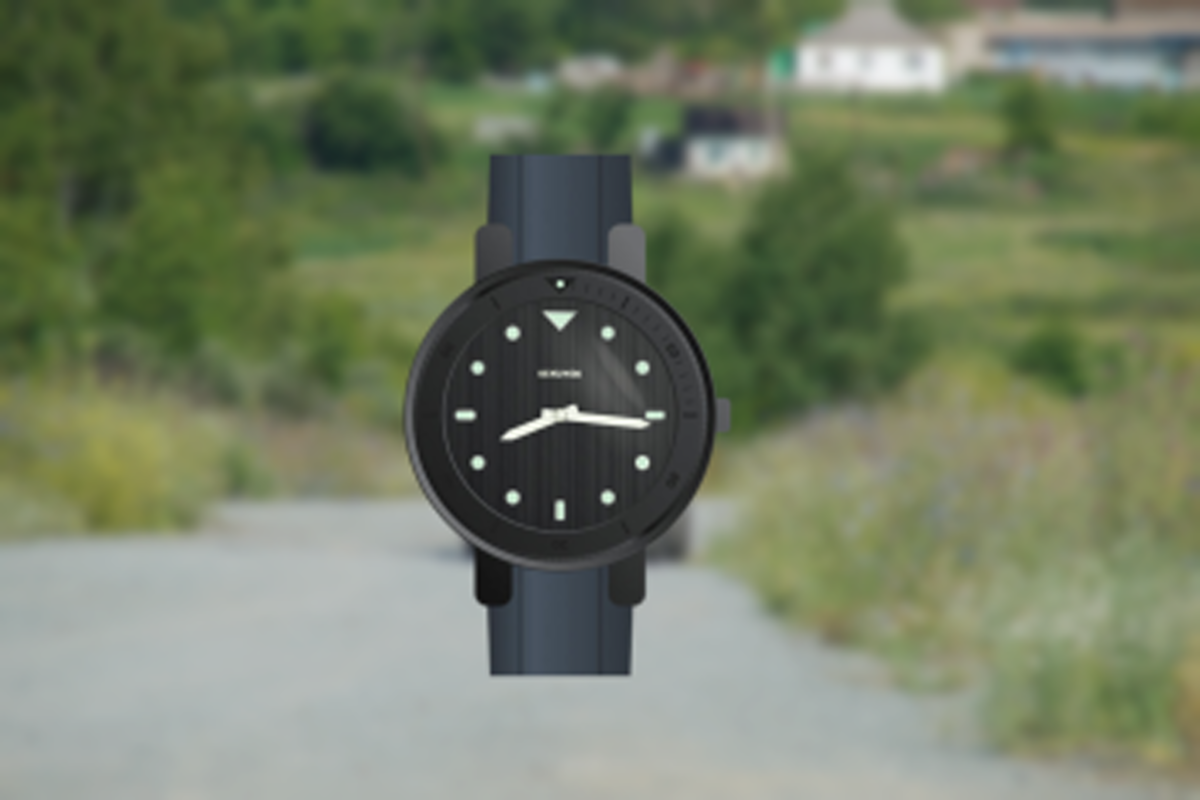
8:16
